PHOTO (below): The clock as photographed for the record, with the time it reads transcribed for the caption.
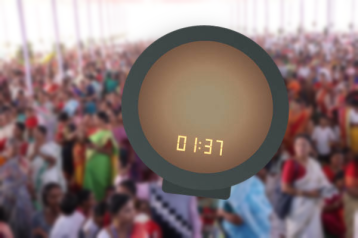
1:37
